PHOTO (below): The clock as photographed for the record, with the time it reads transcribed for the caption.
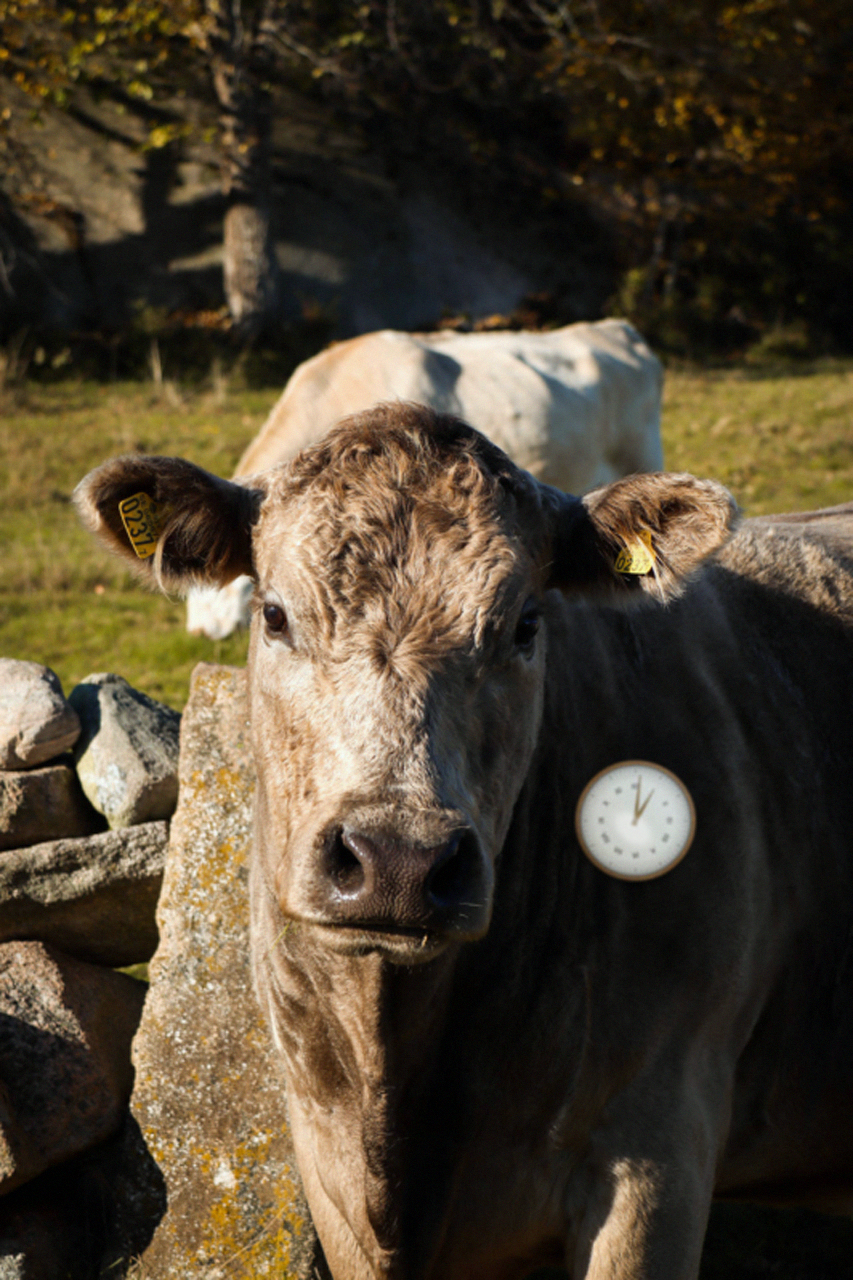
1:01
